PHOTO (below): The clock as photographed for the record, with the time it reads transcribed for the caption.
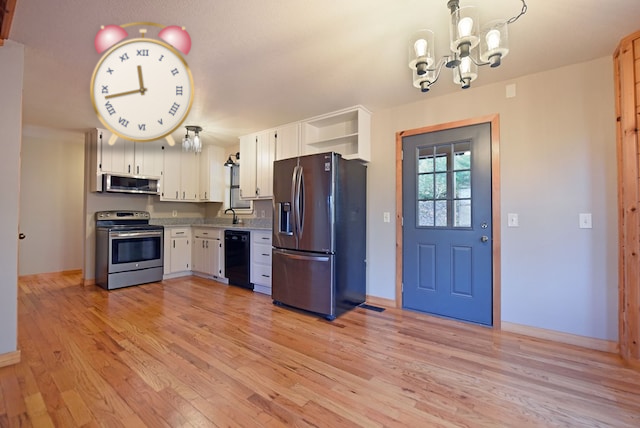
11:43
